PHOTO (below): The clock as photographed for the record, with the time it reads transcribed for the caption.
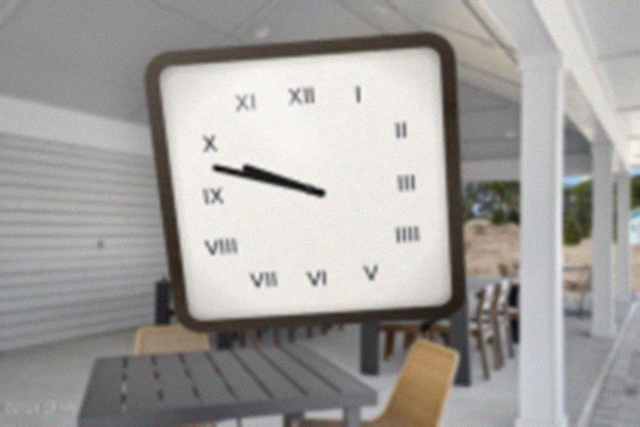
9:48
